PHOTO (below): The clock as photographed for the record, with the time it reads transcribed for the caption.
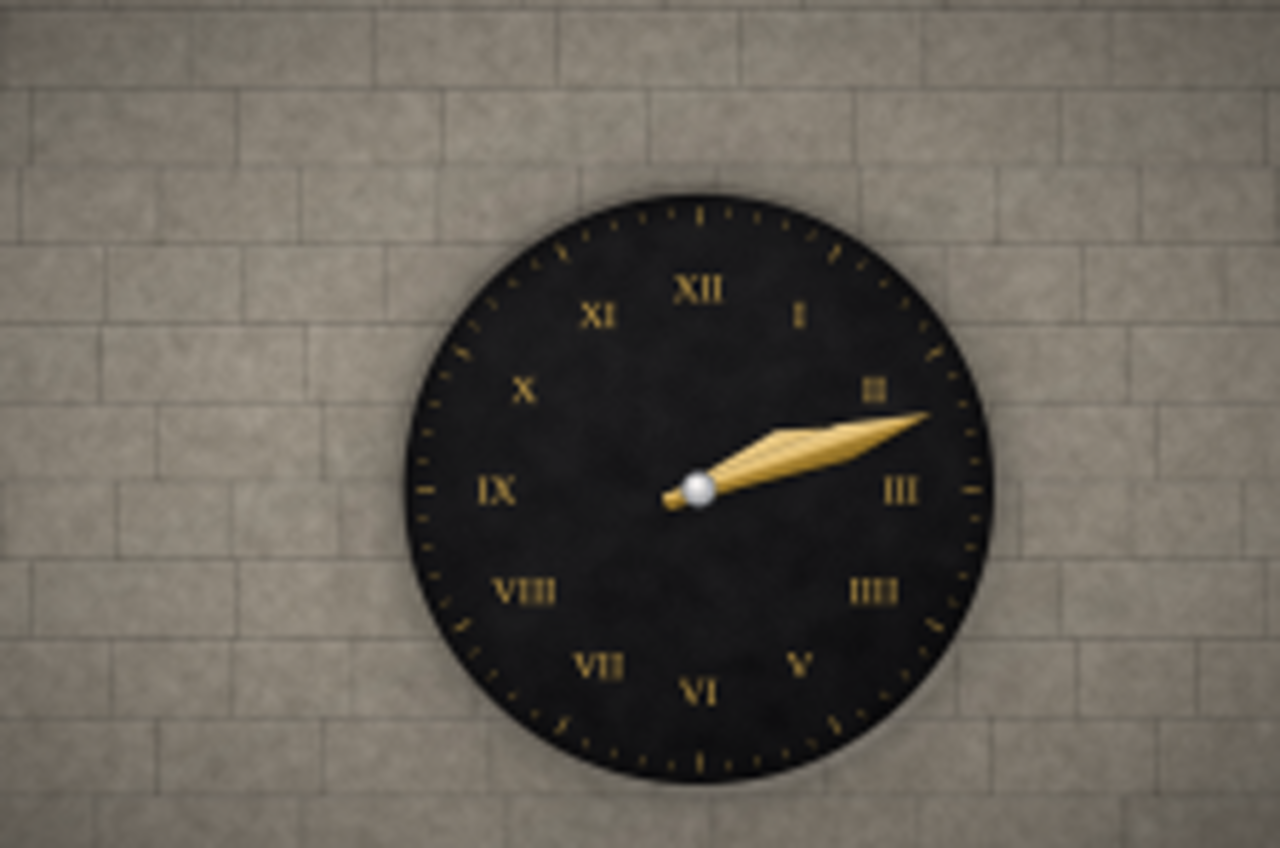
2:12
